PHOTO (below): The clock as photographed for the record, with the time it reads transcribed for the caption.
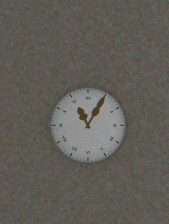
11:05
